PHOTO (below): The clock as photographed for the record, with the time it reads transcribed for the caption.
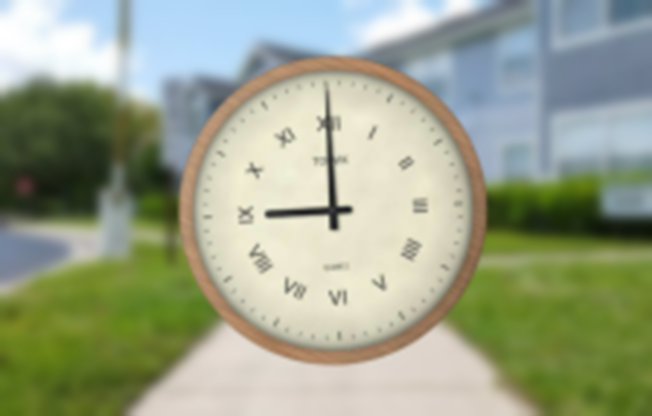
9:00
